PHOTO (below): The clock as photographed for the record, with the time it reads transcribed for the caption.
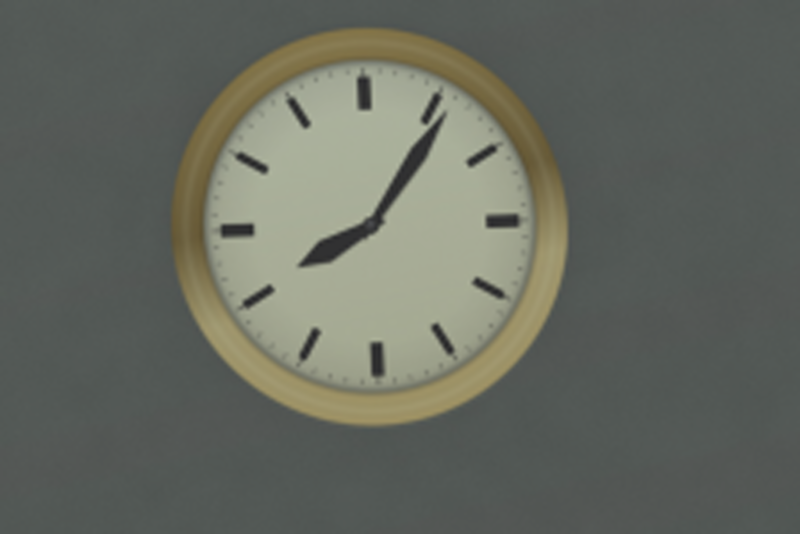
8:06
